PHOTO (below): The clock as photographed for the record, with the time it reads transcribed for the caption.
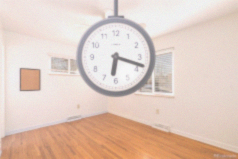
6:18
